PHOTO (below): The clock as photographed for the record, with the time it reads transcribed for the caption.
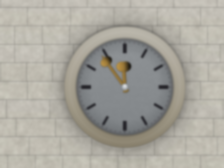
11:54
